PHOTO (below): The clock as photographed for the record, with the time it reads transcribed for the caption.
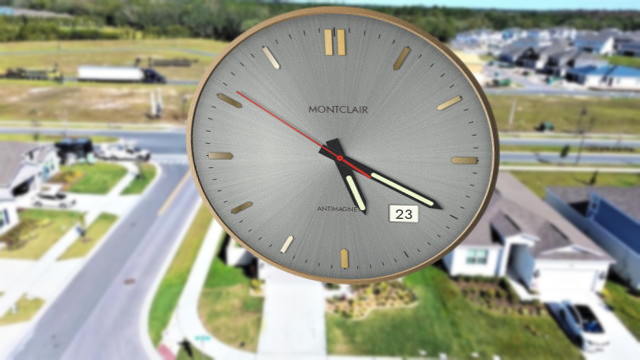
5:19:51
